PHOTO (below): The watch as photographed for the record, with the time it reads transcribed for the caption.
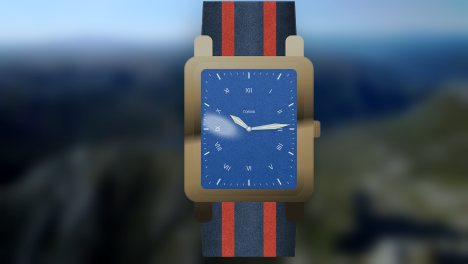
10:14
